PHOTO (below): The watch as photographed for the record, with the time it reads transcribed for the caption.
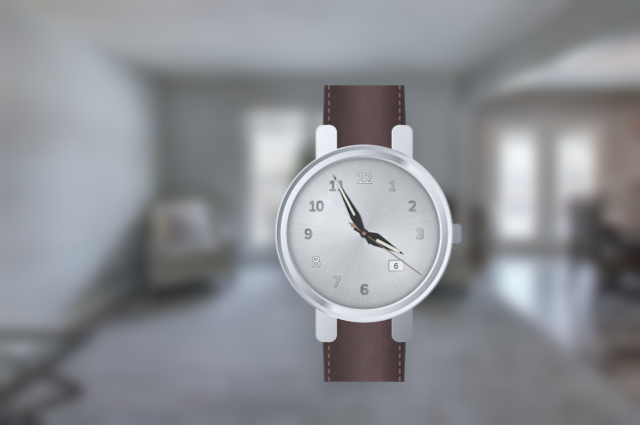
3:55:21
